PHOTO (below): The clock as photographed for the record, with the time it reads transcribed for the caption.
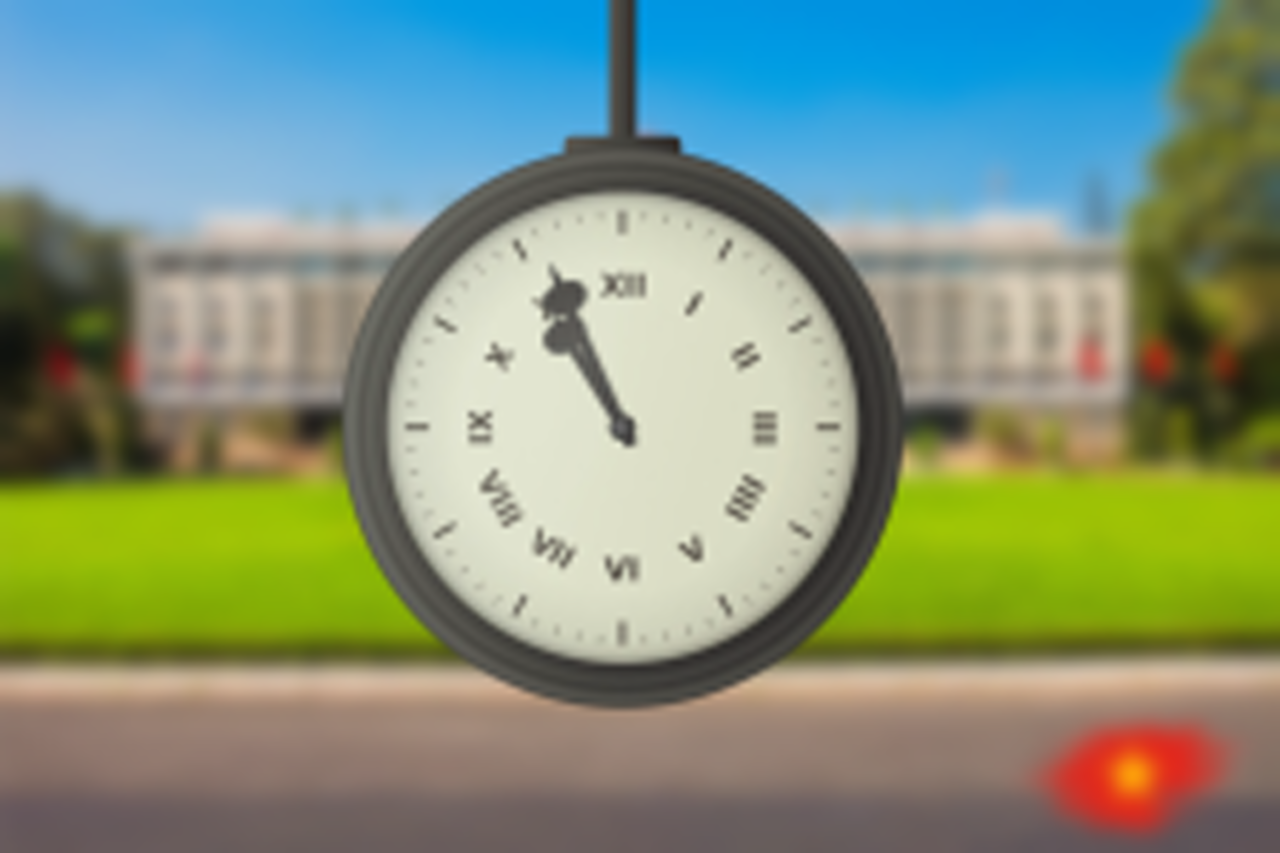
10:56
